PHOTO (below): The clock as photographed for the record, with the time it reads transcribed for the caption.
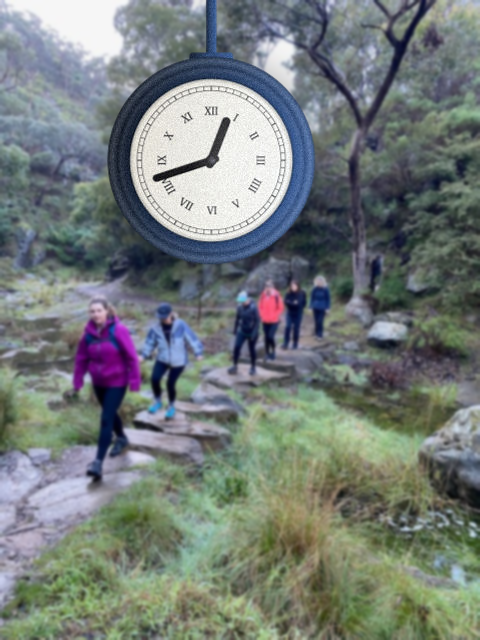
12:42
